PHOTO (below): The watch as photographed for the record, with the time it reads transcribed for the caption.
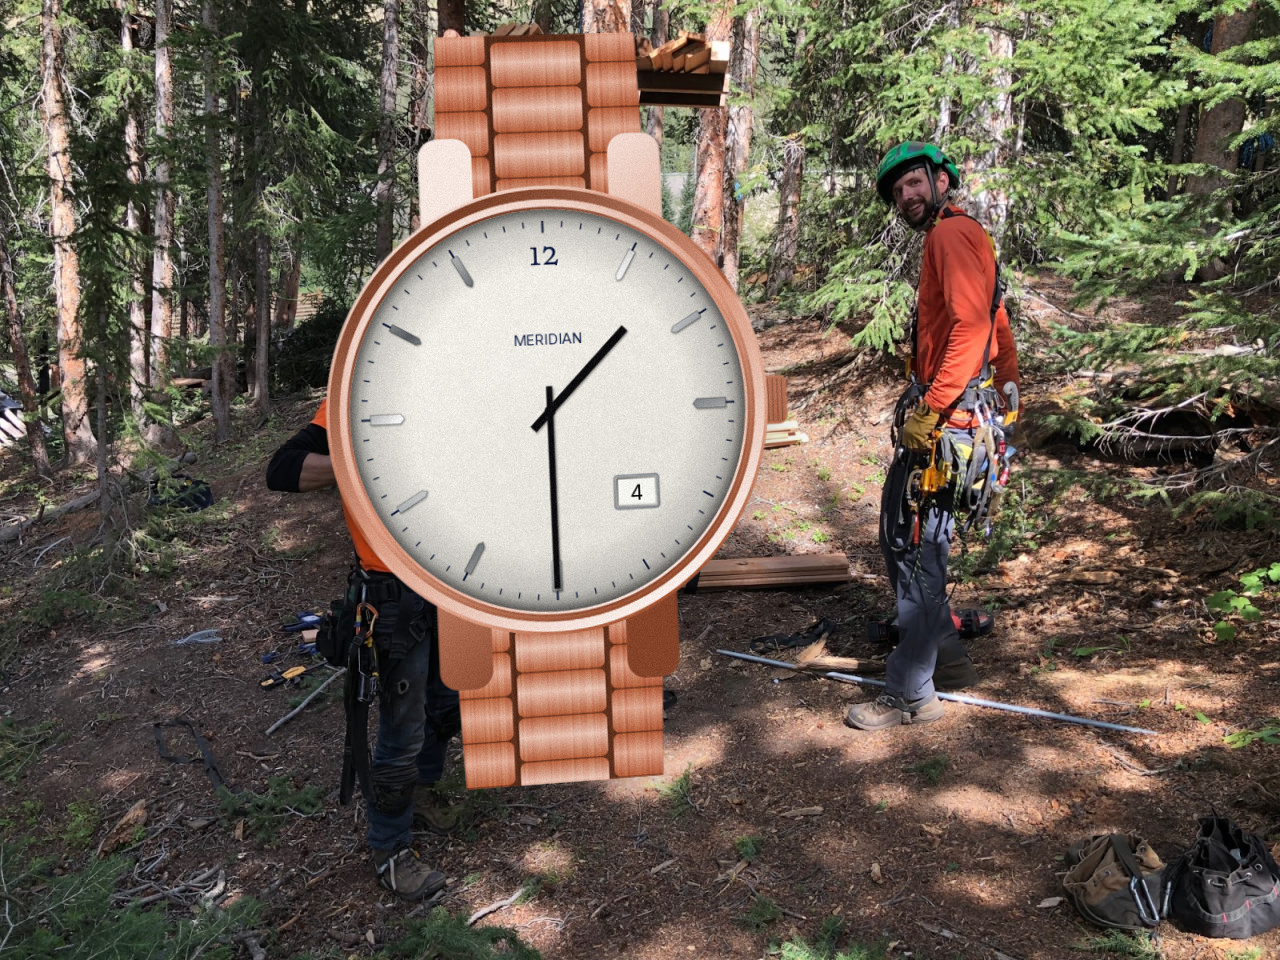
1:30
